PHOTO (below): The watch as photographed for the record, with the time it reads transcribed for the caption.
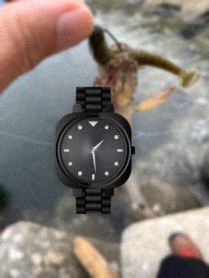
1:29
